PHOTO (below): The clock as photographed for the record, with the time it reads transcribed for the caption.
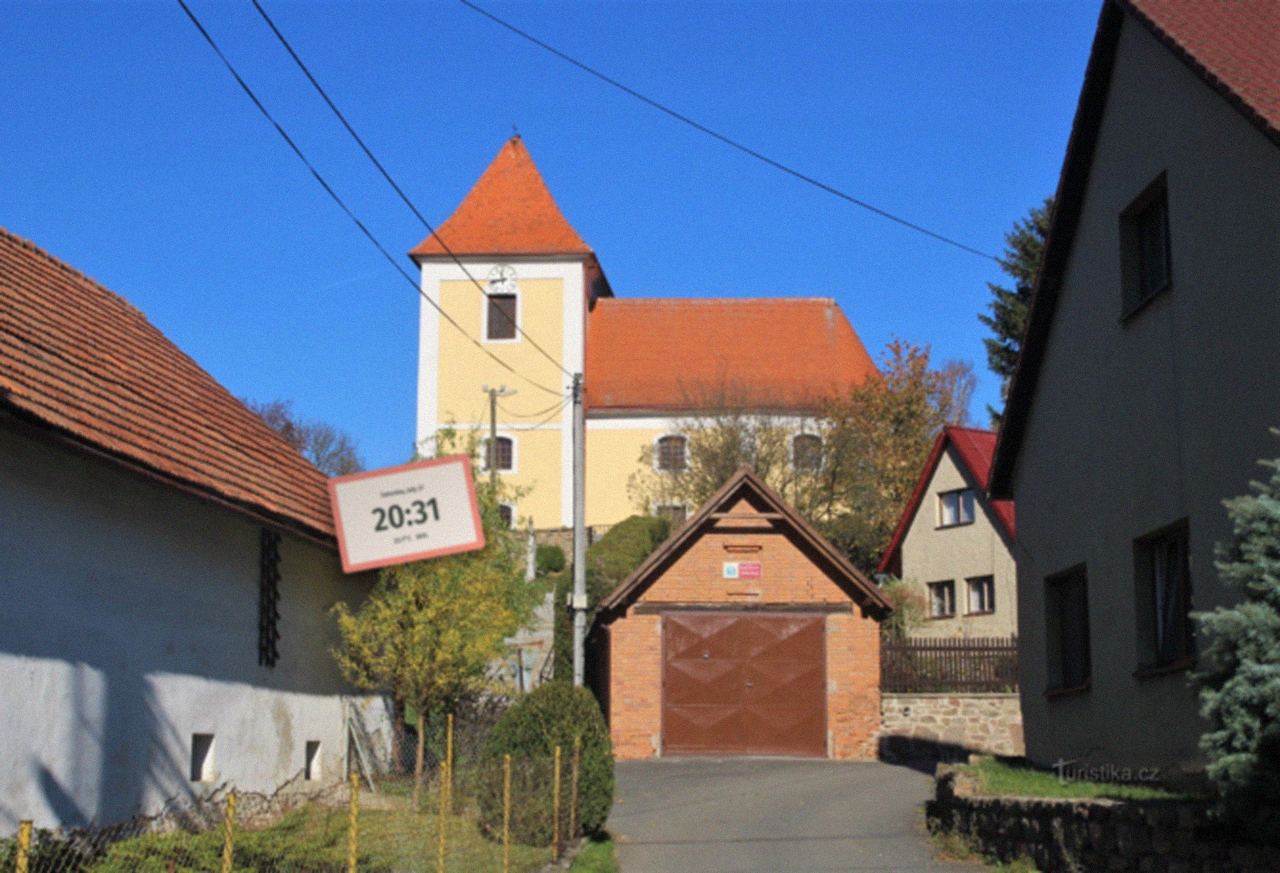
20:31
